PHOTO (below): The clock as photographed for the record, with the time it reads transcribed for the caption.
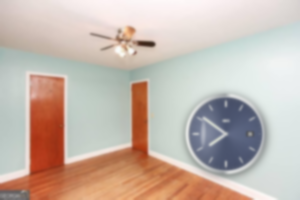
7:51
